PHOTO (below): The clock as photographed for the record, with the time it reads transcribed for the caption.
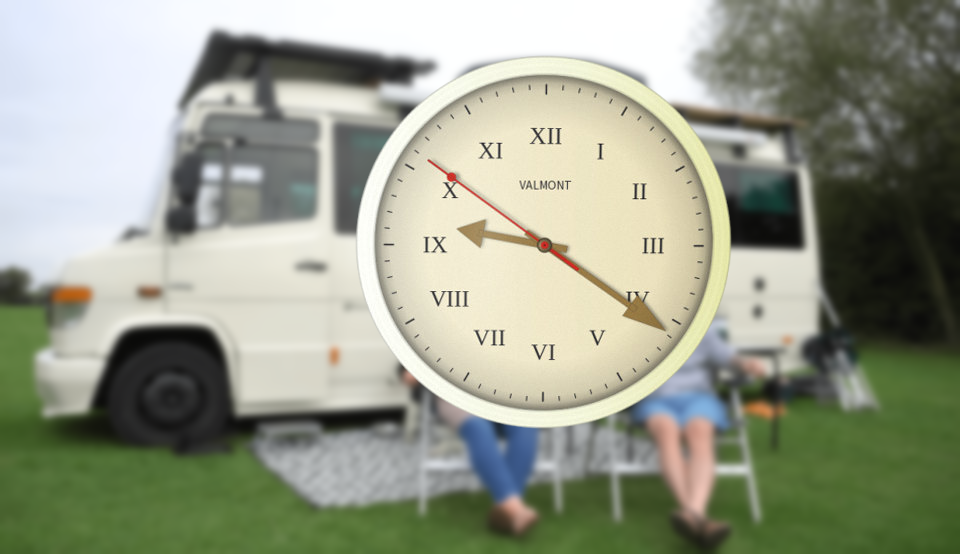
9:20:51
